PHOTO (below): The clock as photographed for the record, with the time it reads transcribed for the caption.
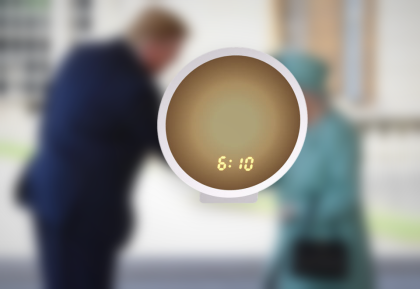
6:10
